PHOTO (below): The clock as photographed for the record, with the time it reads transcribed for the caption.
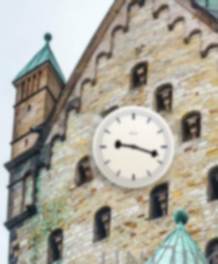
9:18
